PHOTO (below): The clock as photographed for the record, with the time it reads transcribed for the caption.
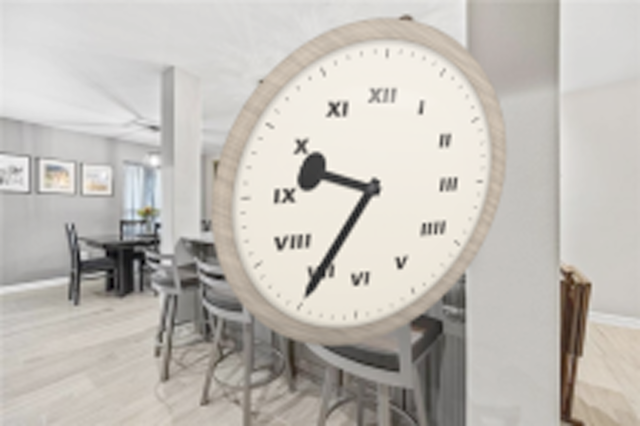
9:35
